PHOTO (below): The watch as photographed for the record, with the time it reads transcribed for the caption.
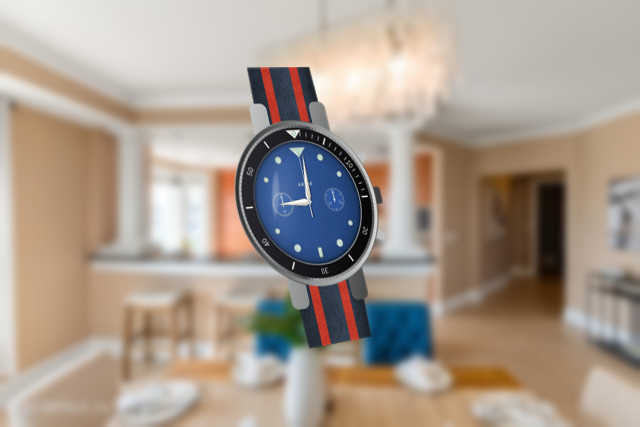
9:01
